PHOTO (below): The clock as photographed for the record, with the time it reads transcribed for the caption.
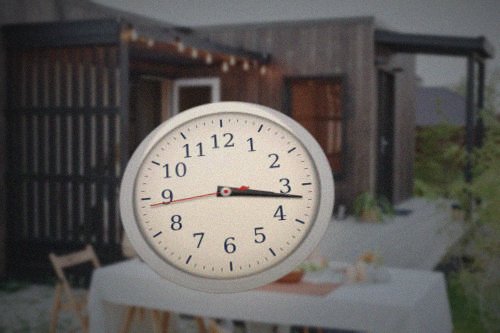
3:16:44
